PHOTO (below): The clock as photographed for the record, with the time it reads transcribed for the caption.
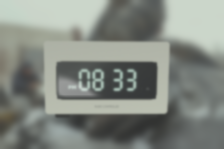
8:33
